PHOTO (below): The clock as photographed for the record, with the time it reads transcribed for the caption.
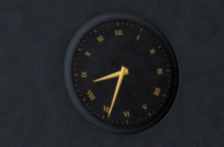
8:34
